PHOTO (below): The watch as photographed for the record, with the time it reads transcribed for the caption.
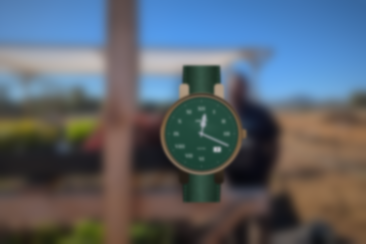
12:19
